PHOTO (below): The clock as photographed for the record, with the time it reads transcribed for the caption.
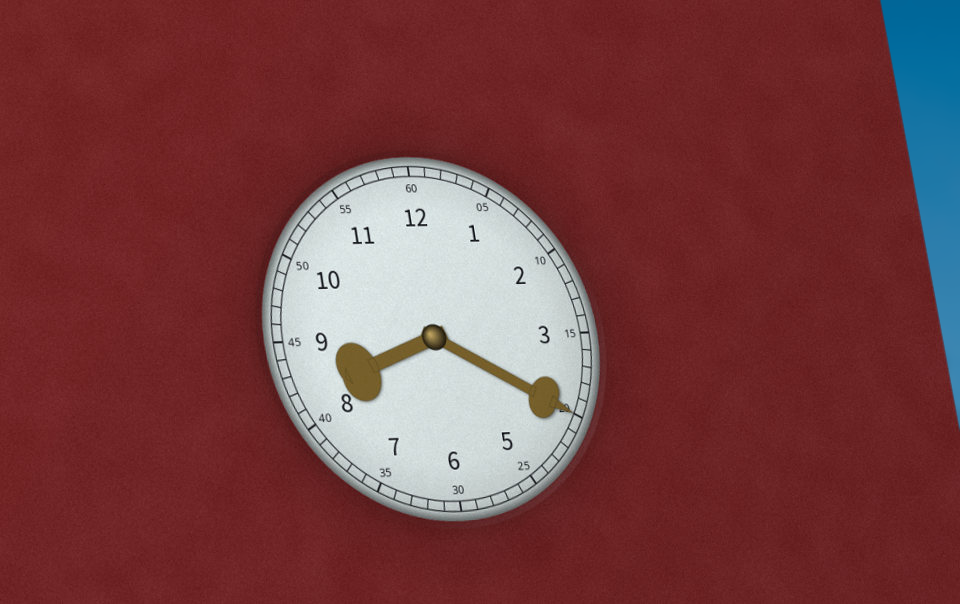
8:20
